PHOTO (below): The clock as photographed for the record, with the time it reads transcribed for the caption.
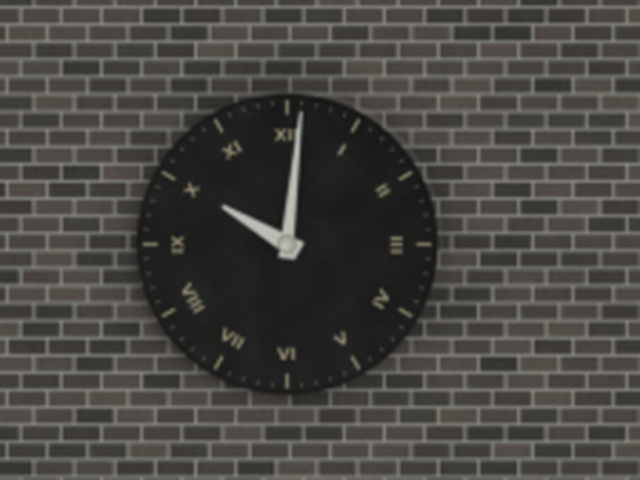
10:01
